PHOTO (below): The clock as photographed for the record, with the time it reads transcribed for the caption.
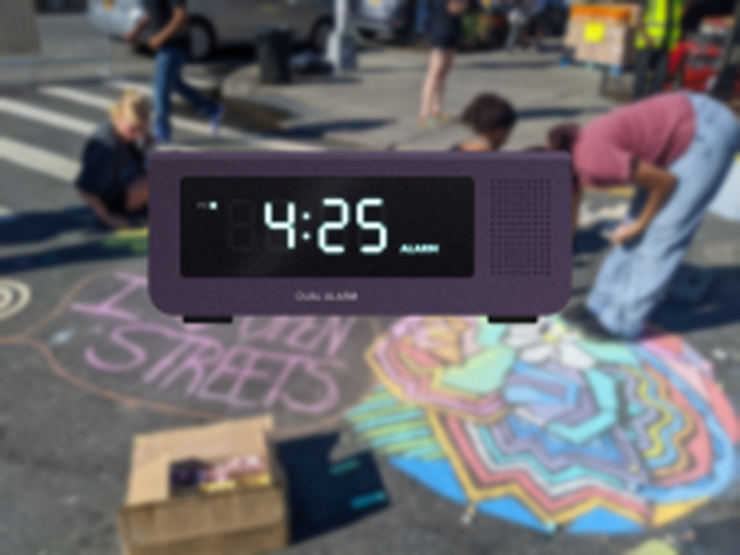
4:25
